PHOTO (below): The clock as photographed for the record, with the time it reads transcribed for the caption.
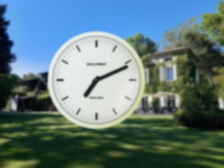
7:11
